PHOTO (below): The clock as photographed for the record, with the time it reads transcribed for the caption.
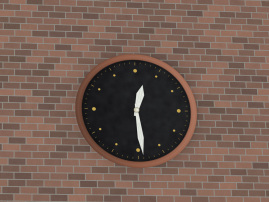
12:29
